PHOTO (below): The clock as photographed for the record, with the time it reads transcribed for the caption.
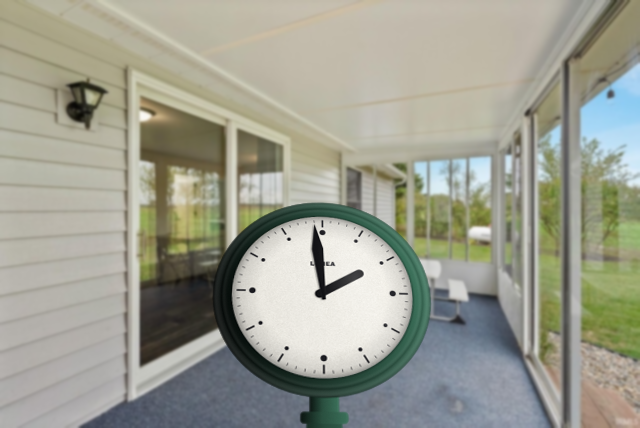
1:59
